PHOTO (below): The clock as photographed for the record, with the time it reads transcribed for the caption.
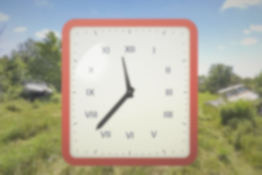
11:37
